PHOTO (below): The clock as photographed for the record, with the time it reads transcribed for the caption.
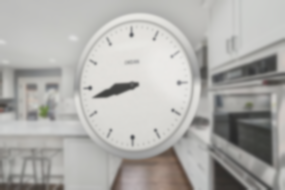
8:43
